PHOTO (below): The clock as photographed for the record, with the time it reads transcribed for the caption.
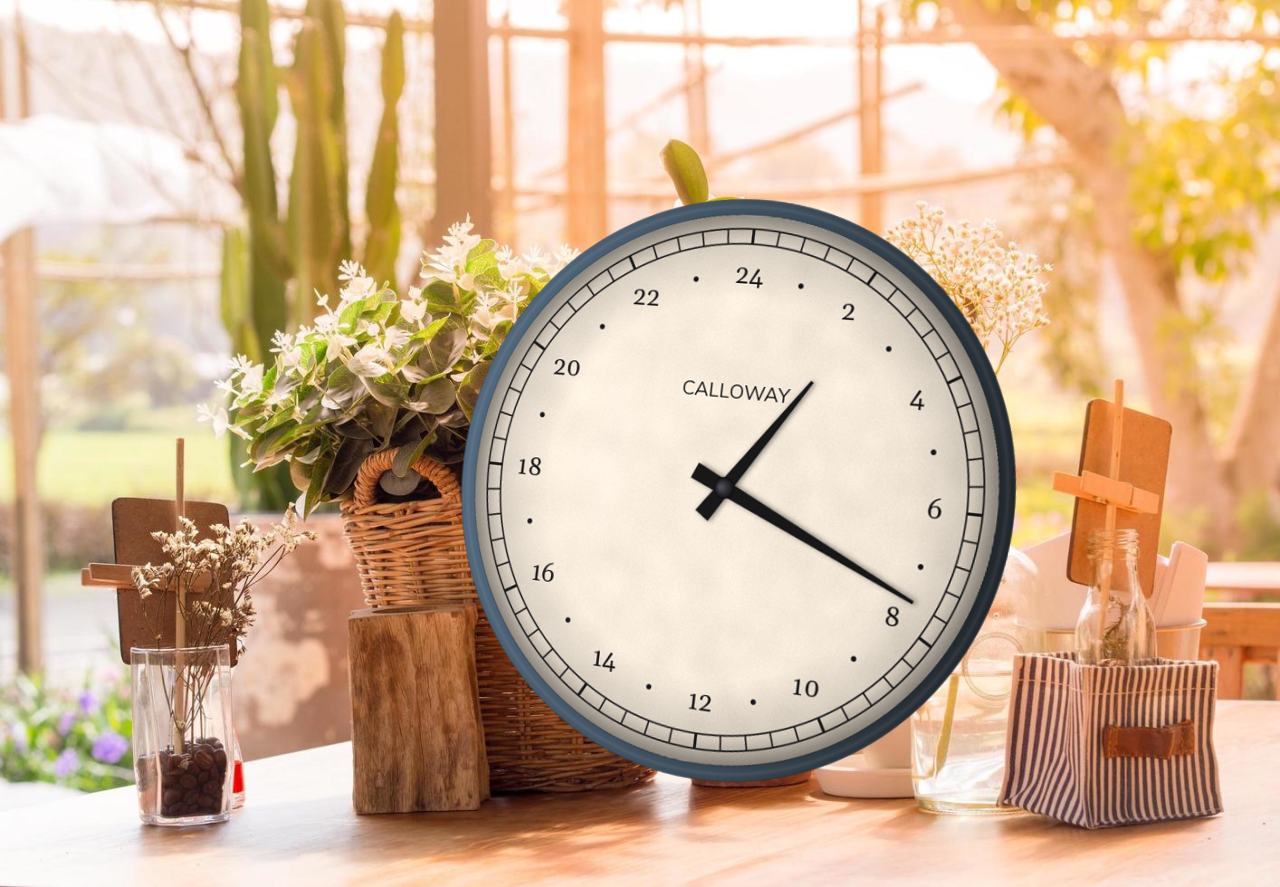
2:19
